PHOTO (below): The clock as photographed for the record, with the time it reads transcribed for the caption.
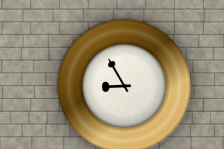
8:55
